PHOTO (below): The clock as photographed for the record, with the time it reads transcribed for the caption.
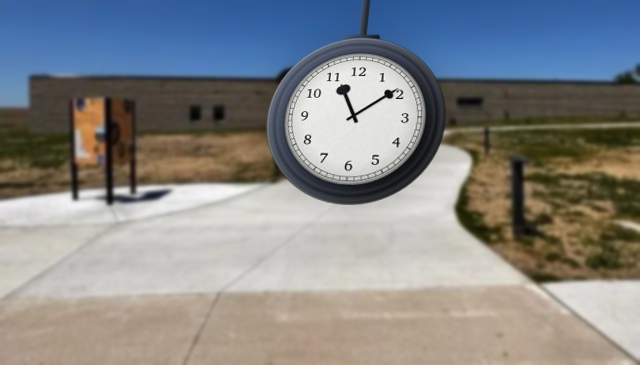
11:09
